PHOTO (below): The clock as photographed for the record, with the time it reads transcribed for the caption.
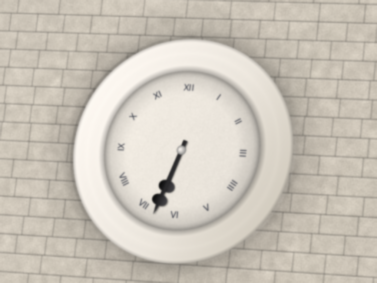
6:33
